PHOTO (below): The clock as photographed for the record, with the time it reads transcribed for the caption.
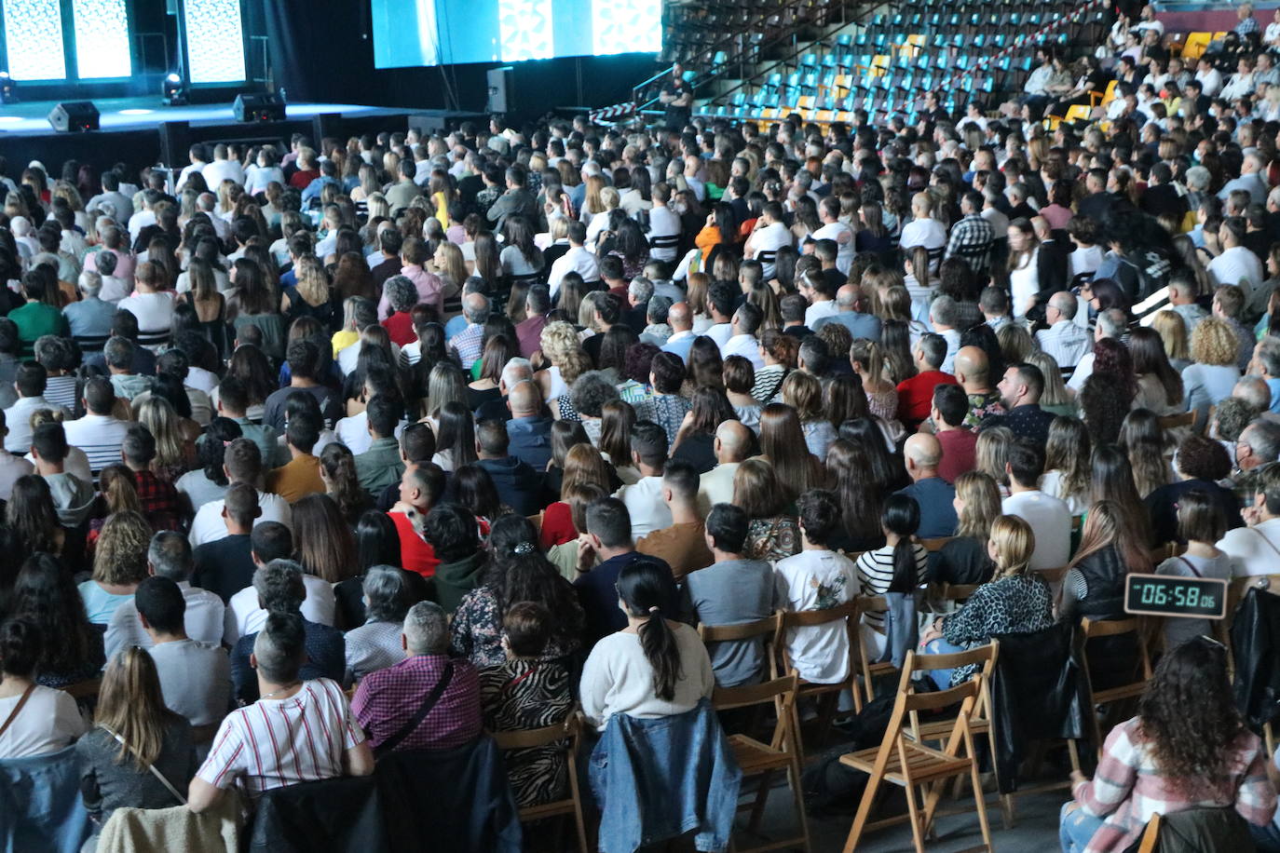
6:58
